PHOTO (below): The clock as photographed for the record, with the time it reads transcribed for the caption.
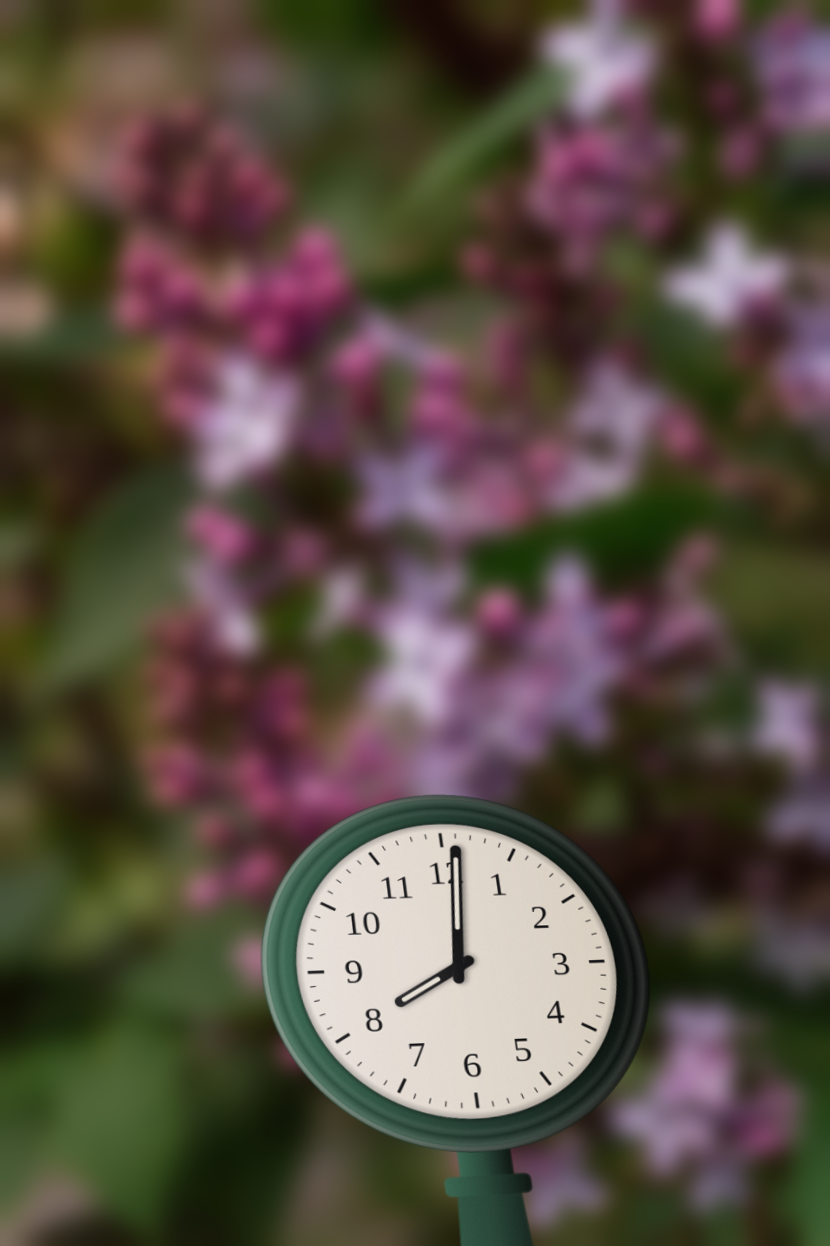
8:01
